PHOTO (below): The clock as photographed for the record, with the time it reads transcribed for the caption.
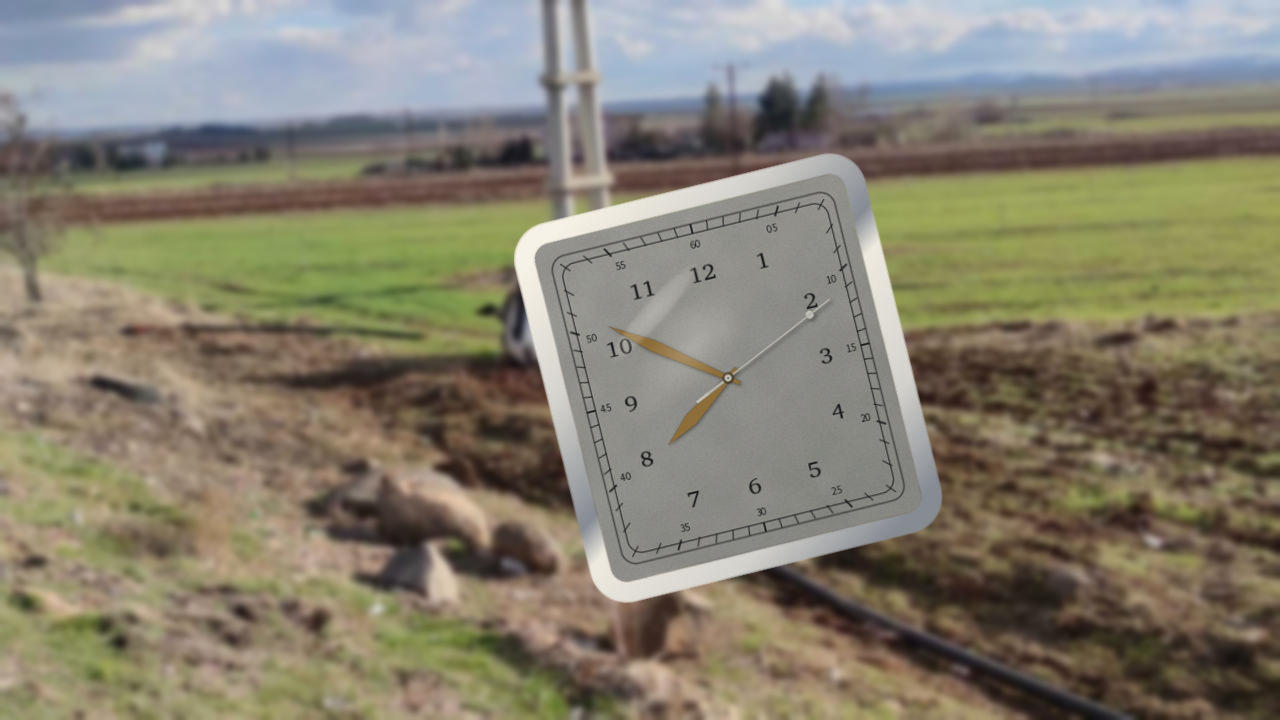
7:51:11
